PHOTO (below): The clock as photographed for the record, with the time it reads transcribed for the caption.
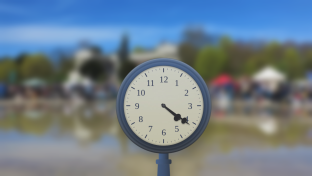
4:21
